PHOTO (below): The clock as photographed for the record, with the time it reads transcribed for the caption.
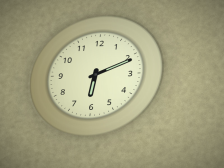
6:11
